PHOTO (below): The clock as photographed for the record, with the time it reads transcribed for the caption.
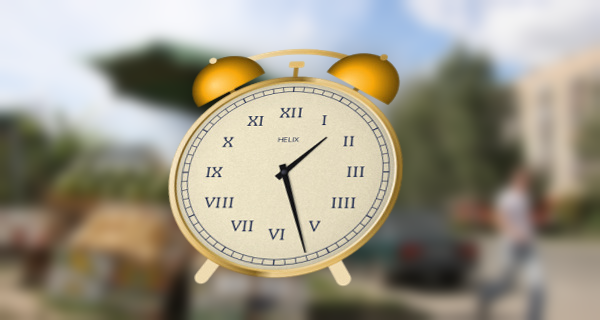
1:27
